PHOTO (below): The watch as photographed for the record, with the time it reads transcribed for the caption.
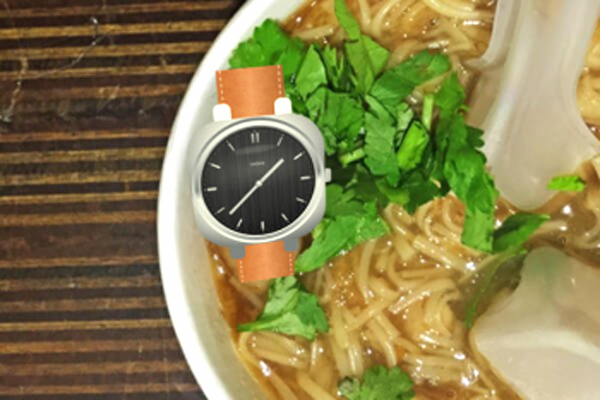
1:38
